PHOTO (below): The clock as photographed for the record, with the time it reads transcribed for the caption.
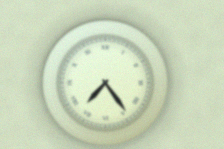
7:24
